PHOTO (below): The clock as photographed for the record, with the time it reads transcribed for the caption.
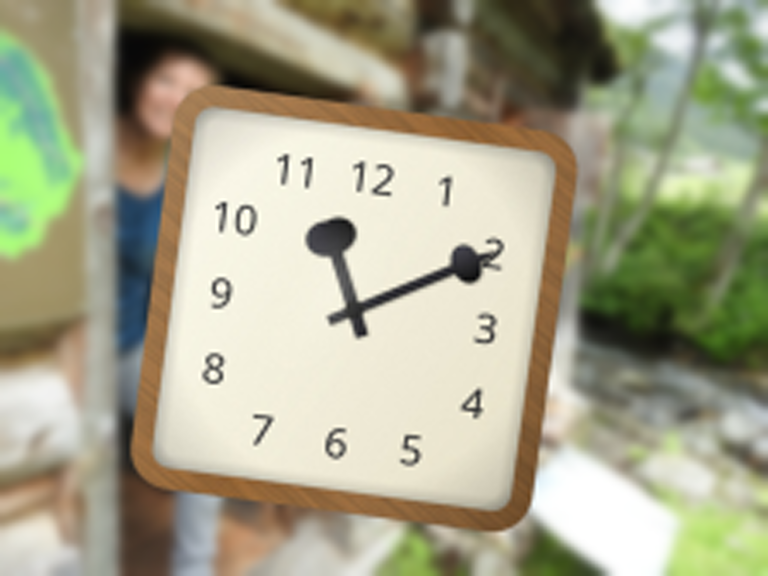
11:10
